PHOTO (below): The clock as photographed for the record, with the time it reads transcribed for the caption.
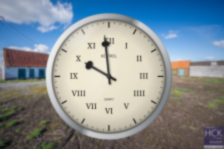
9:59
